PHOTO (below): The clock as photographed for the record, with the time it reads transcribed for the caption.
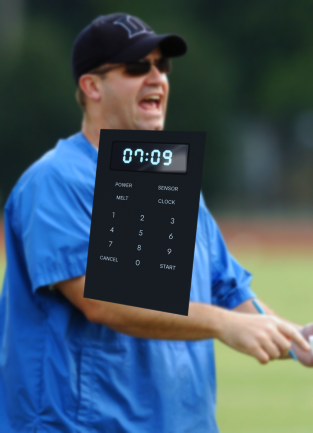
7:09
